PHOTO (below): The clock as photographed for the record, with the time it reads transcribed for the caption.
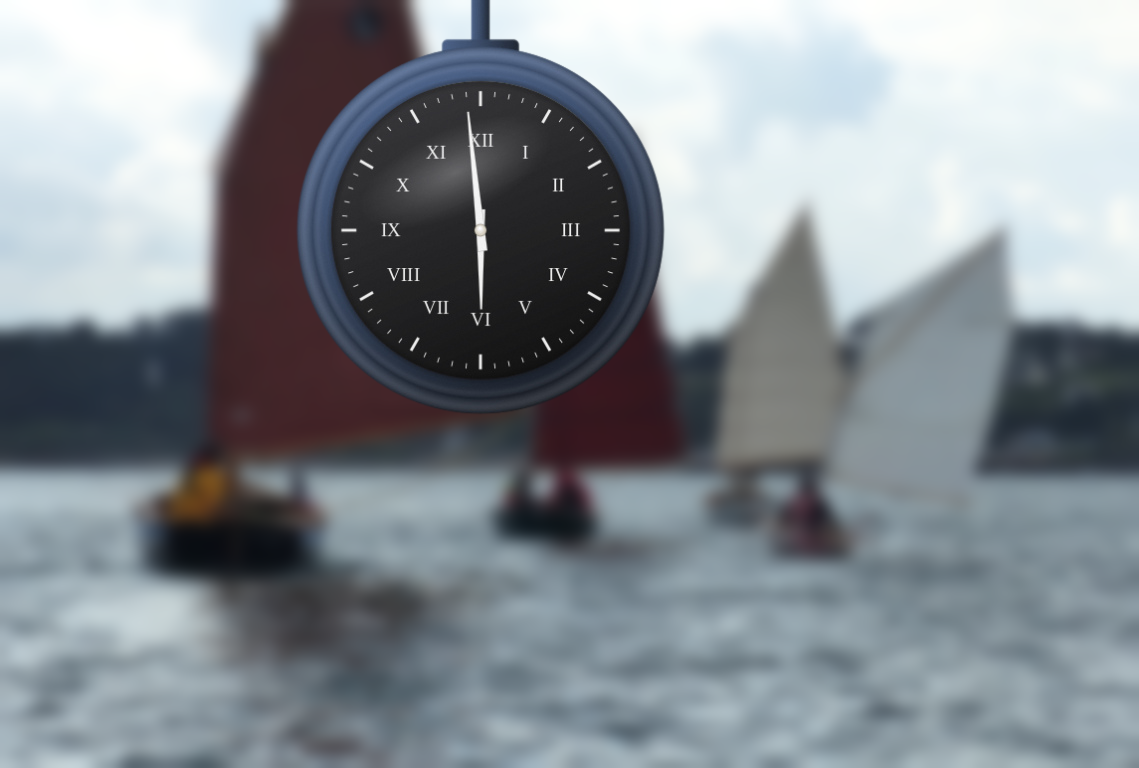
5:59
